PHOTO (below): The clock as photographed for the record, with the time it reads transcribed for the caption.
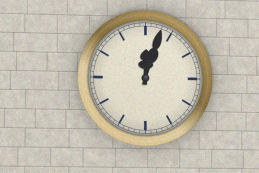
12:03
